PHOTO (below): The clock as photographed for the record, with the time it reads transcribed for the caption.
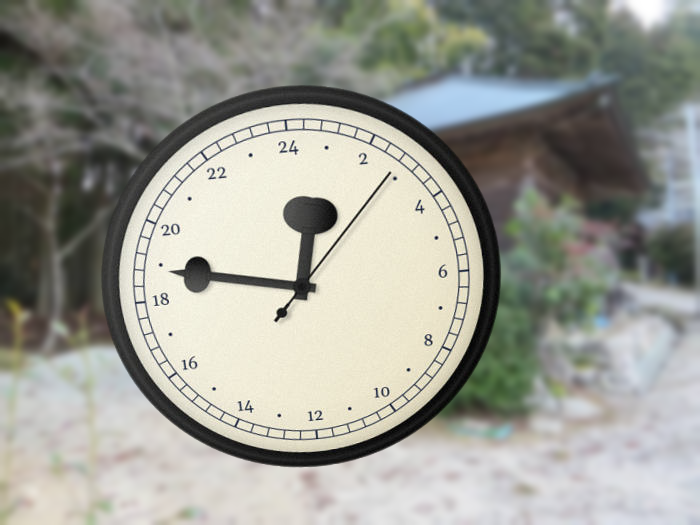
0:47:07
